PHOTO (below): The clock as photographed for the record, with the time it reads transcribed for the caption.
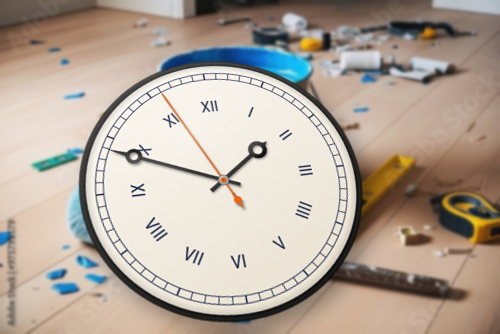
1:48:56
